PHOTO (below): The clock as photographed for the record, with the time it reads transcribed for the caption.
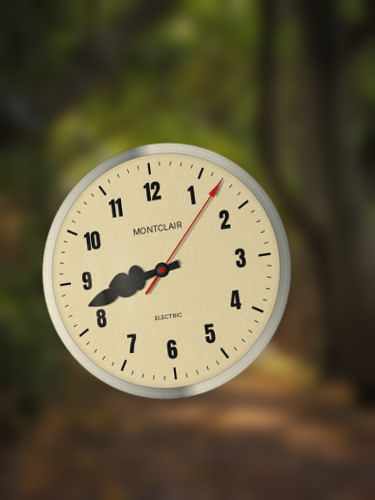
8:42:07
